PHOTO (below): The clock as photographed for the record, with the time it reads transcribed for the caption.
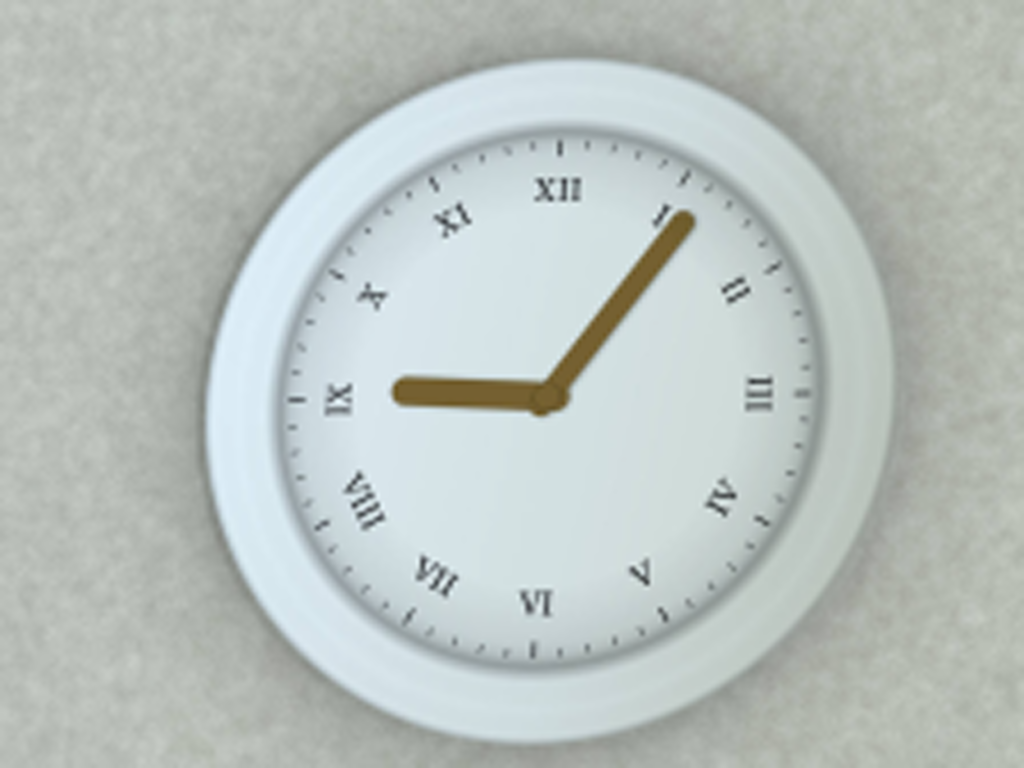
9:06
